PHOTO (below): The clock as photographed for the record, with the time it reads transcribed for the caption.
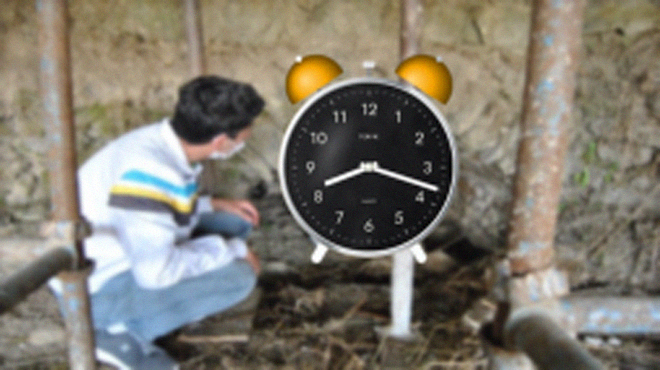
8:18
